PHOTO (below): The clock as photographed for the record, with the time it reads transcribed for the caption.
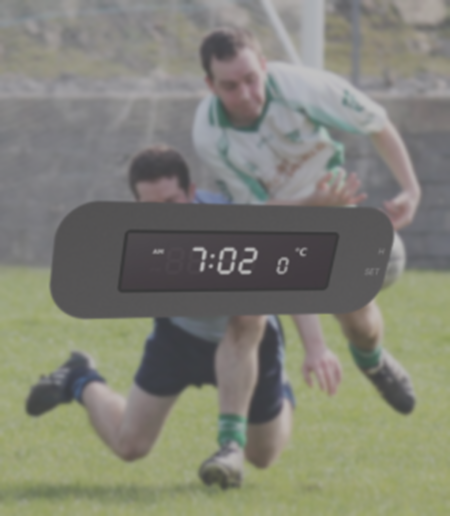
7:02
